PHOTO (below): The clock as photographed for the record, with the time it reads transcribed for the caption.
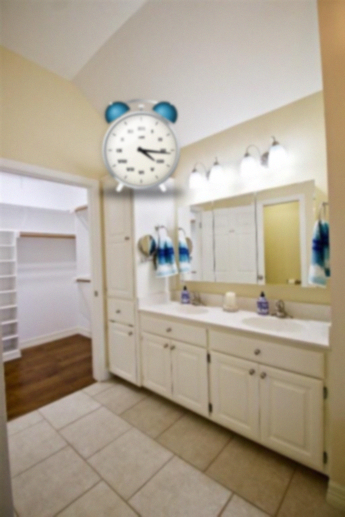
4:16
